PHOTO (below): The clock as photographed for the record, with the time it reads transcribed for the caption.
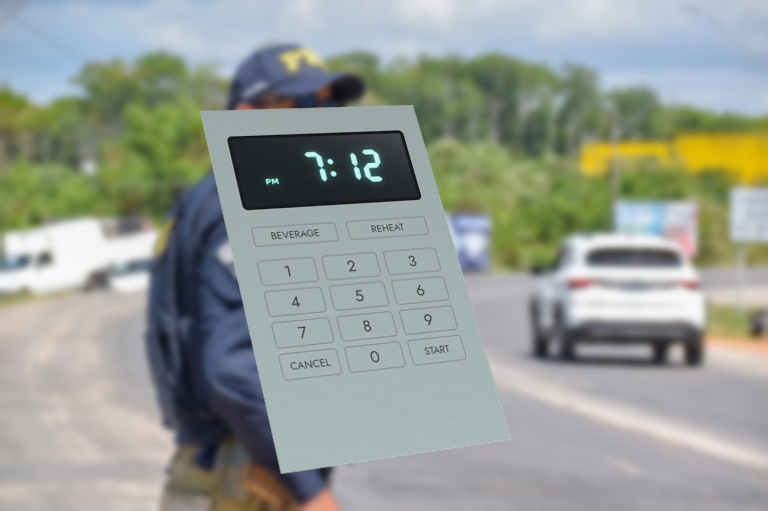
7:12
